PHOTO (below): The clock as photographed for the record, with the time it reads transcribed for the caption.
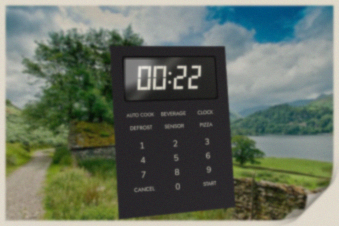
0:22
